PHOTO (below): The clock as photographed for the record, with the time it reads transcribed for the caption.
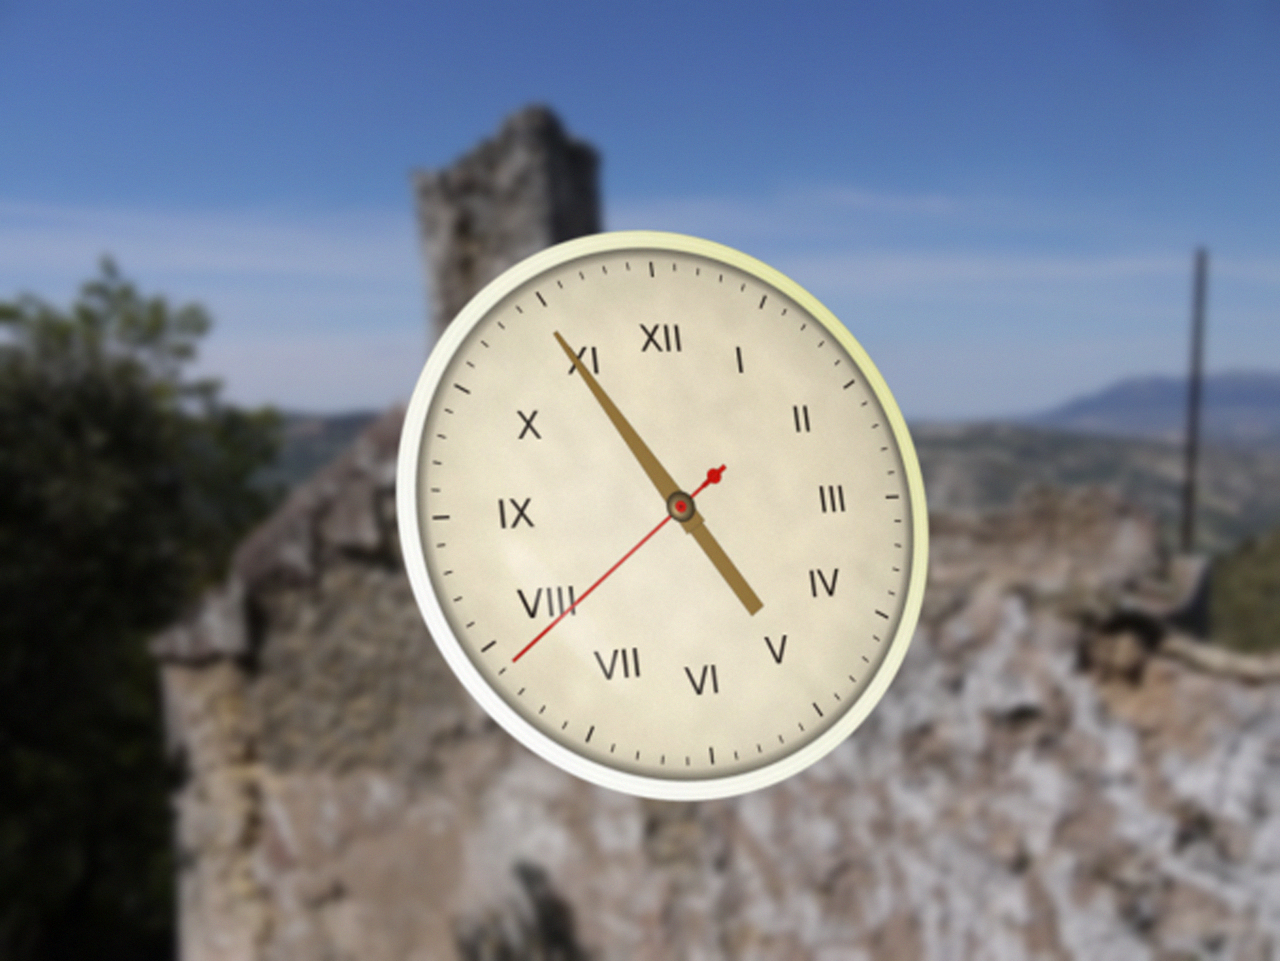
4:54:39
